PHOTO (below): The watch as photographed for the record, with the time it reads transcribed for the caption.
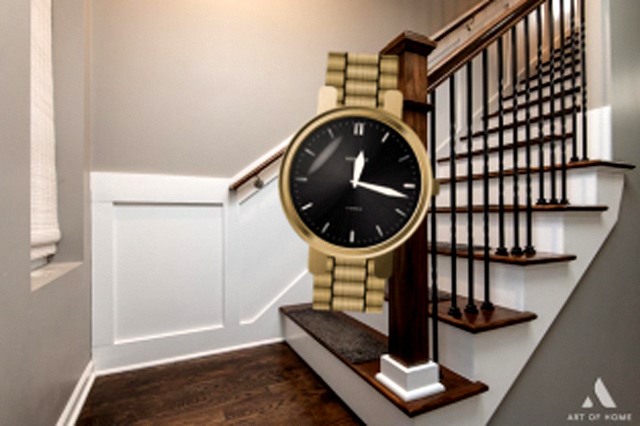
12:17
